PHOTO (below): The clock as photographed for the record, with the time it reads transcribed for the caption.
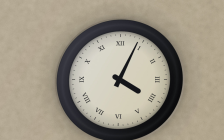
4:04
